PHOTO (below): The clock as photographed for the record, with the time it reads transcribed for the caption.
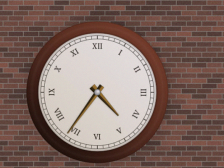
4:36
